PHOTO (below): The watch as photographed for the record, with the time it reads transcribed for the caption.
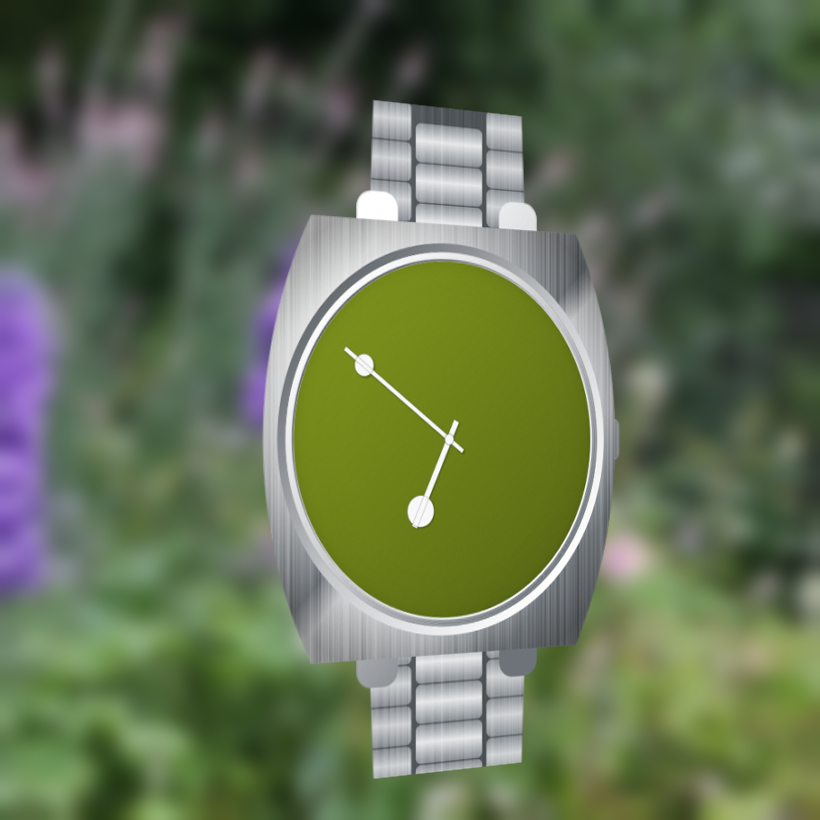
6:51
